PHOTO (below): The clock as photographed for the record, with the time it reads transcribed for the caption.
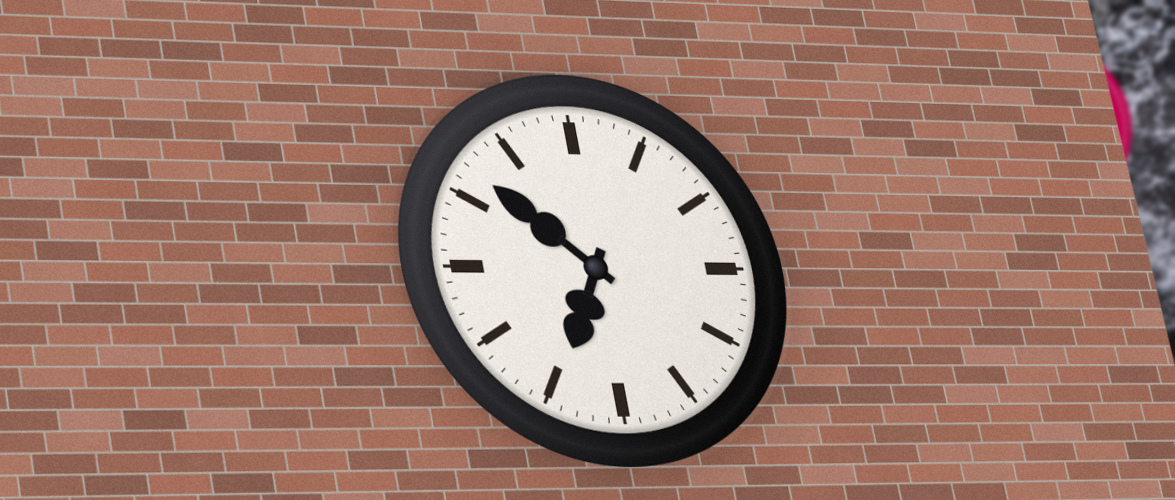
6:52
